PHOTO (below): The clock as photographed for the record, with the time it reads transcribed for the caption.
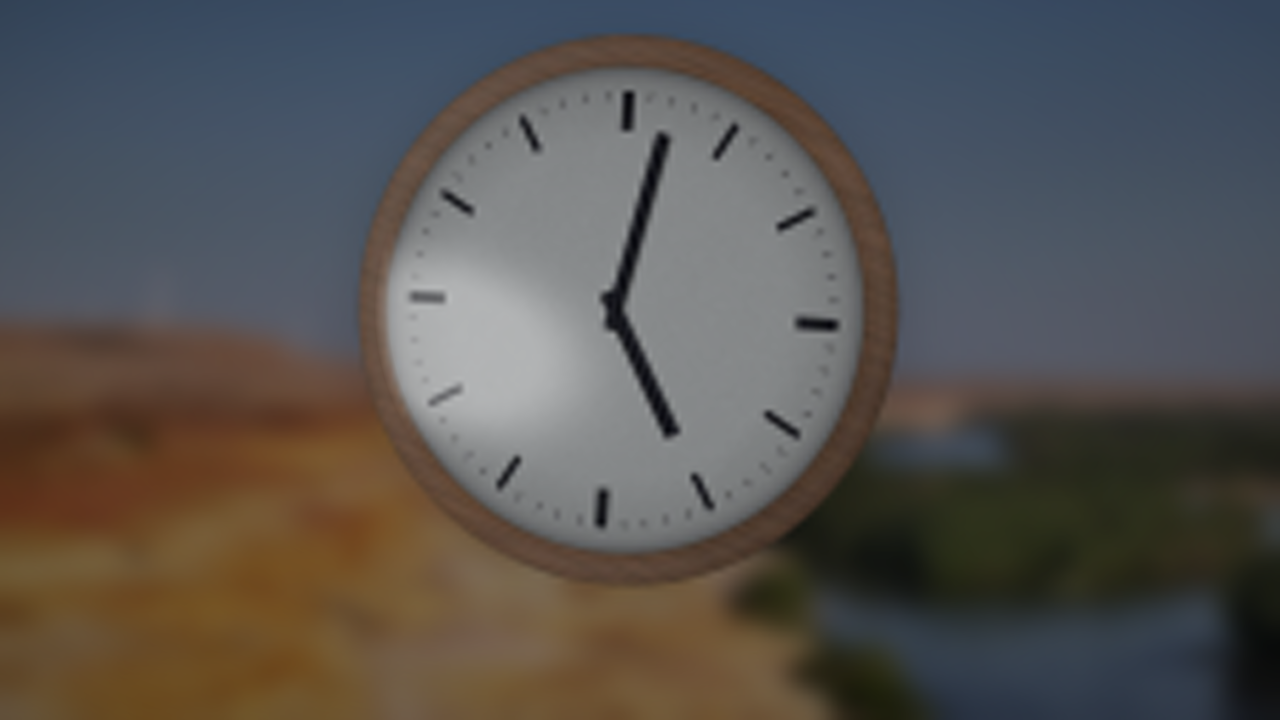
5:02
